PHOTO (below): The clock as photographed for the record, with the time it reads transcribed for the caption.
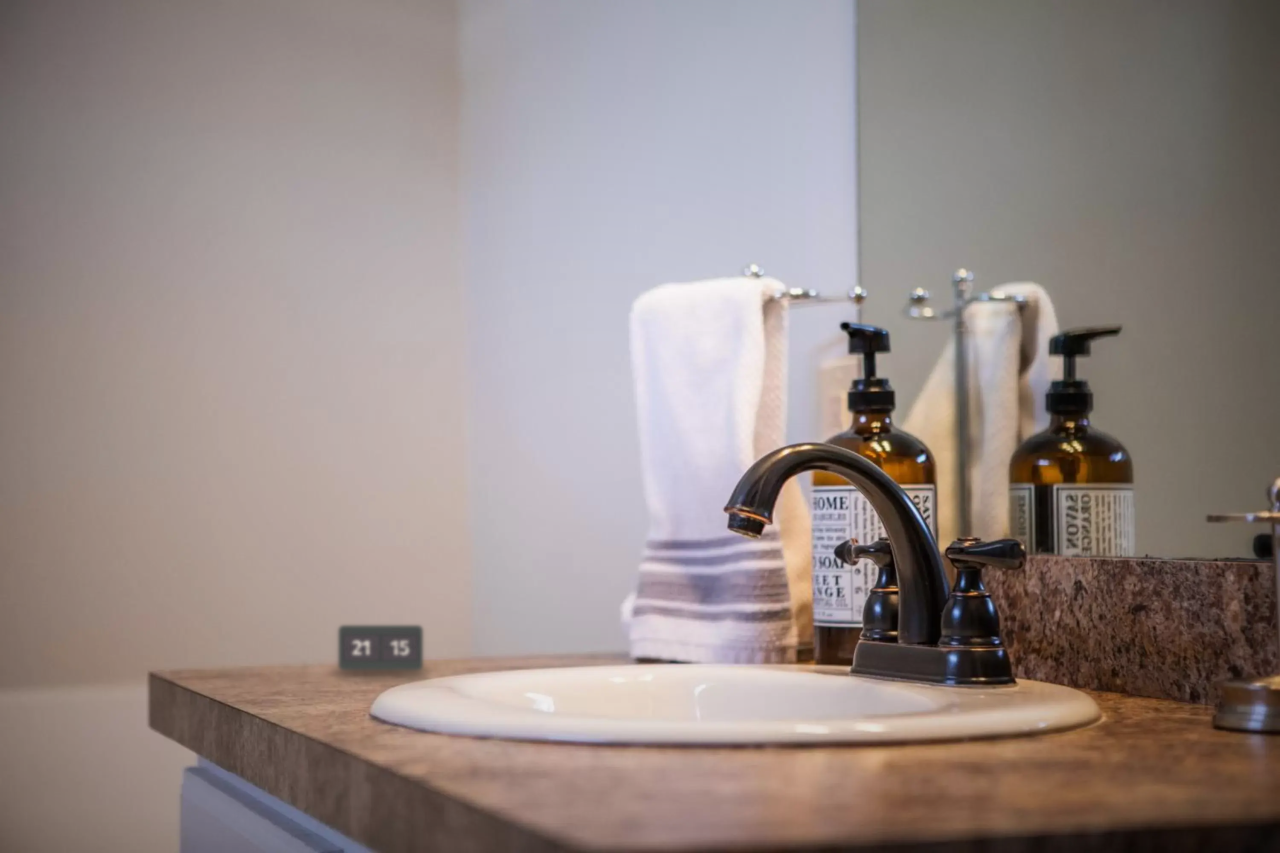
21:15
